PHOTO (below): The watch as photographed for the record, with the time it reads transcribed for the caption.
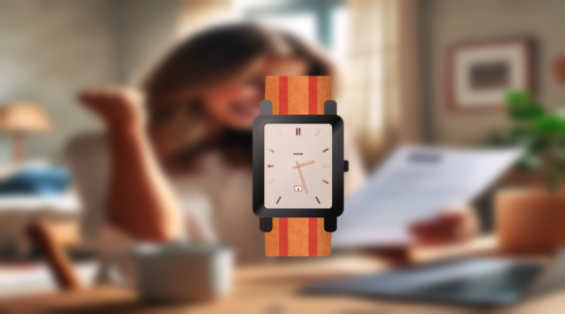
2:27
